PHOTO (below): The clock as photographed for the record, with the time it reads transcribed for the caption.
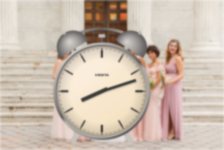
8:12
